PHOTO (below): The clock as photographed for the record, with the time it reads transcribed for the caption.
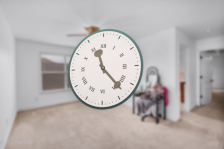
11:23
